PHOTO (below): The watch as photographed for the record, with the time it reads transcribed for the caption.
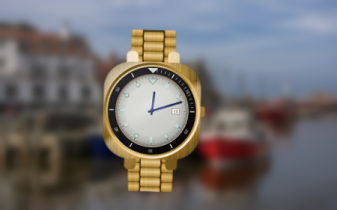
12:12
